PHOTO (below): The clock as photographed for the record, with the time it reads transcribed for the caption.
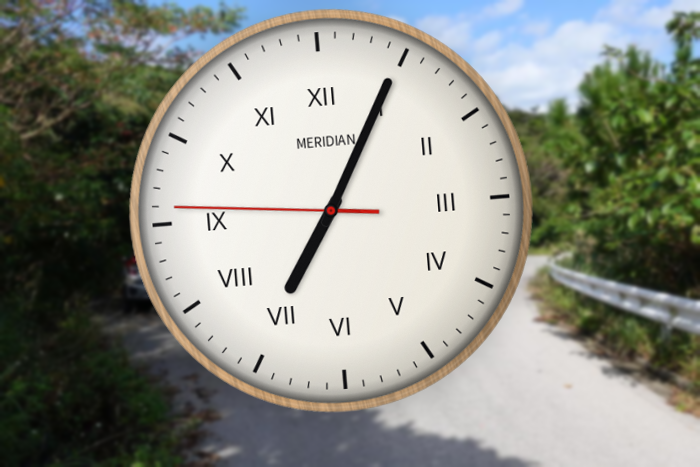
7:04:46
